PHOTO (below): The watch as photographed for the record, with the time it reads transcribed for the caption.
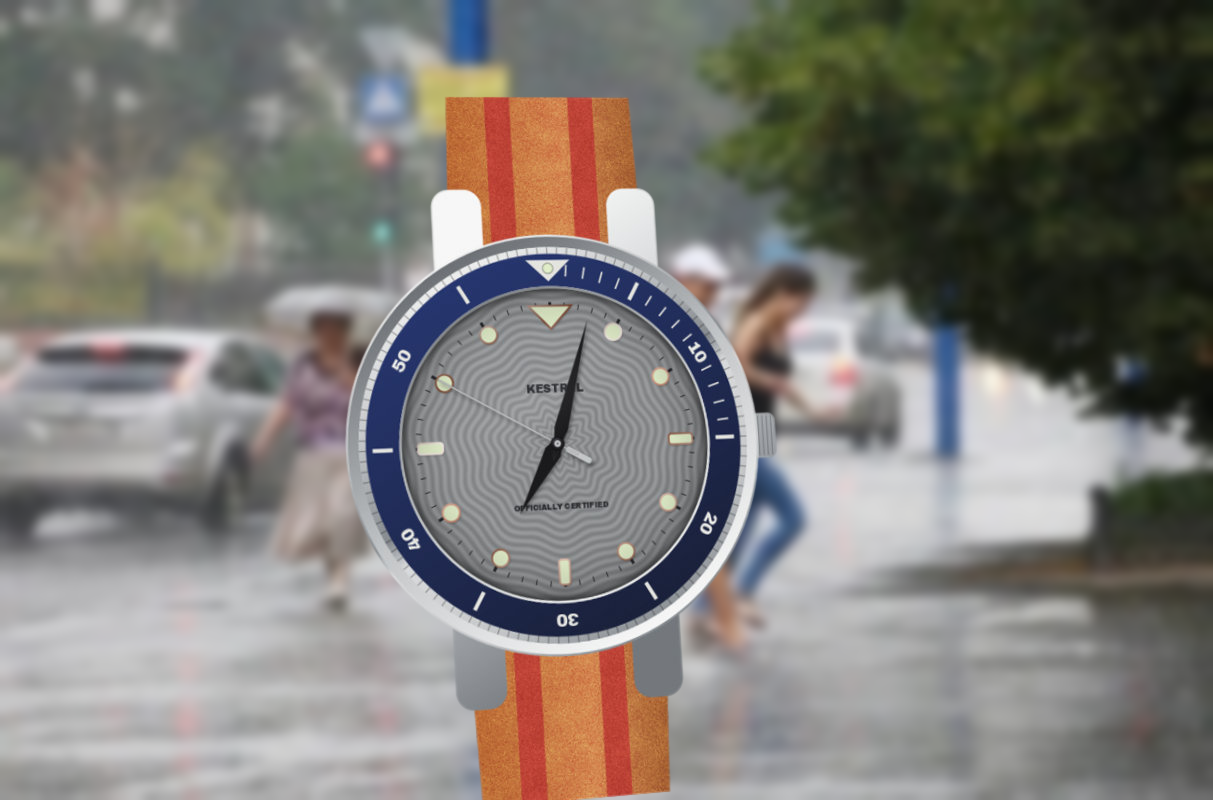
7:02:50
